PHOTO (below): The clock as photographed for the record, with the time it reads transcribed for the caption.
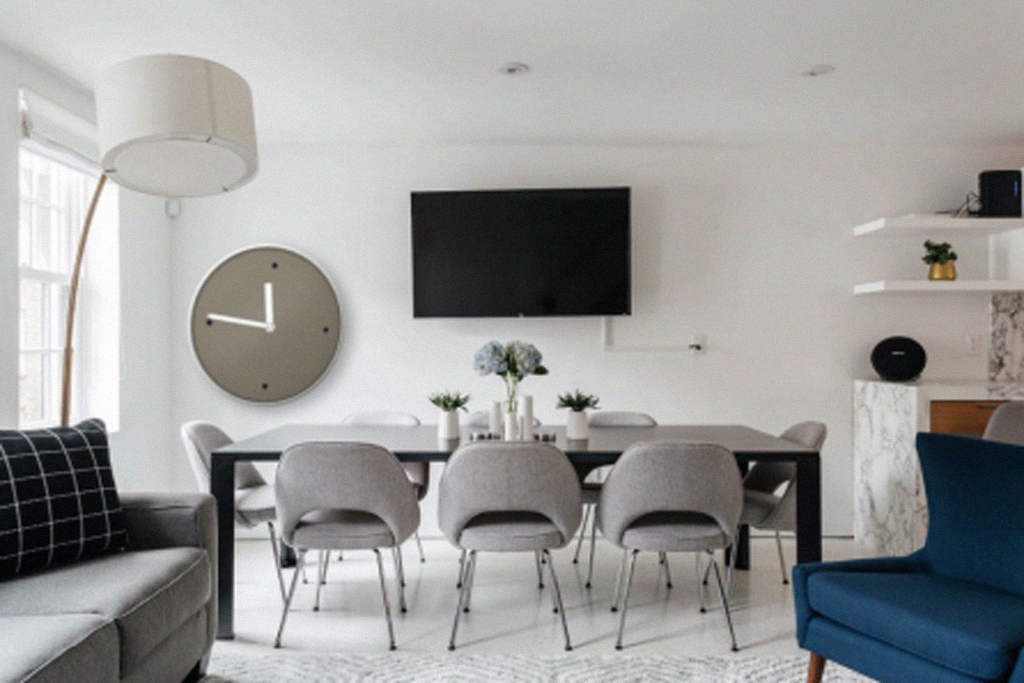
11:46
